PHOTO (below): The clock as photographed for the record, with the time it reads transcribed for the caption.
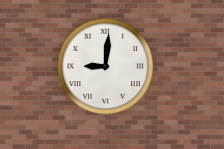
9:01
